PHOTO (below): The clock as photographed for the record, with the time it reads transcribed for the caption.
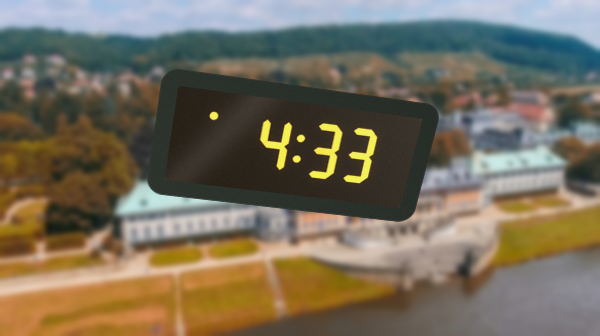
4:33
